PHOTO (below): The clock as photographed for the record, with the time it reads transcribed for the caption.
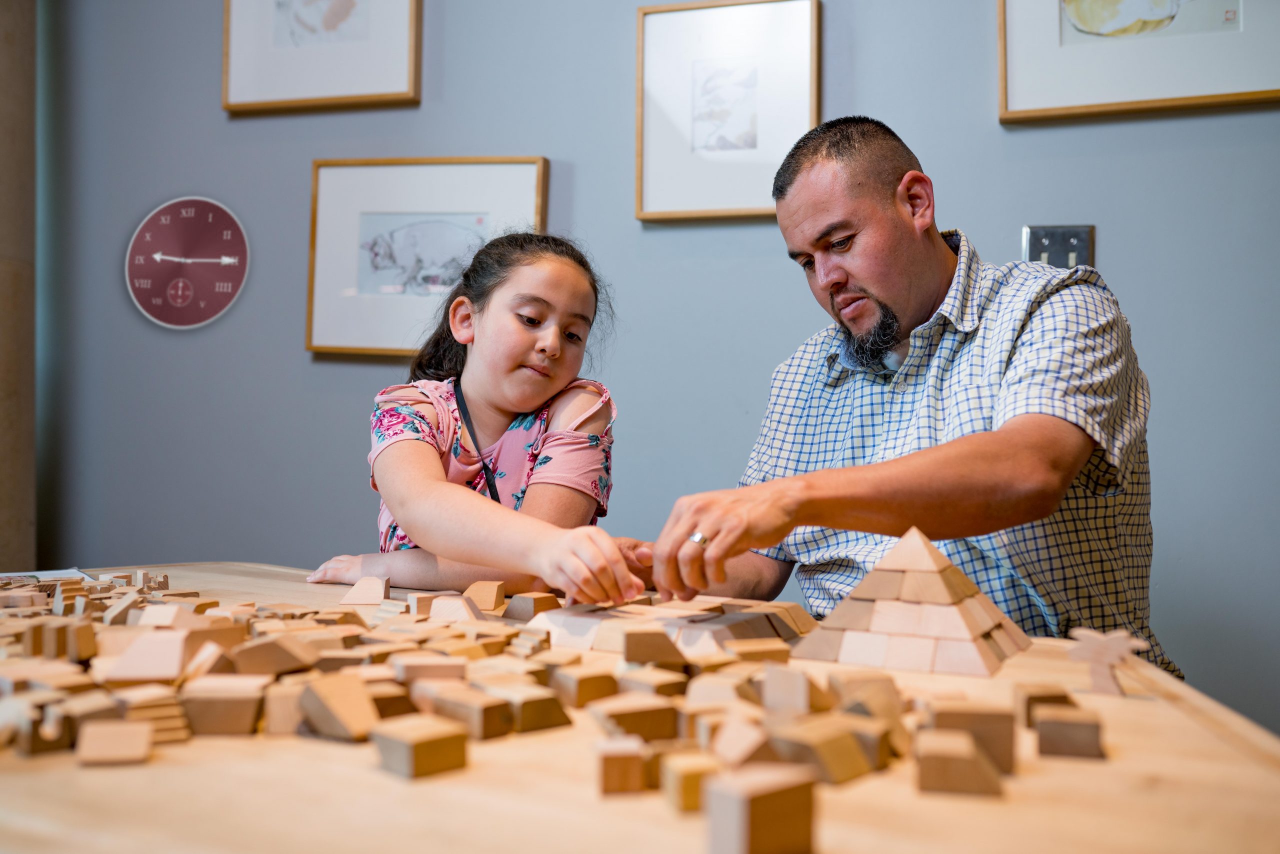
9:15
